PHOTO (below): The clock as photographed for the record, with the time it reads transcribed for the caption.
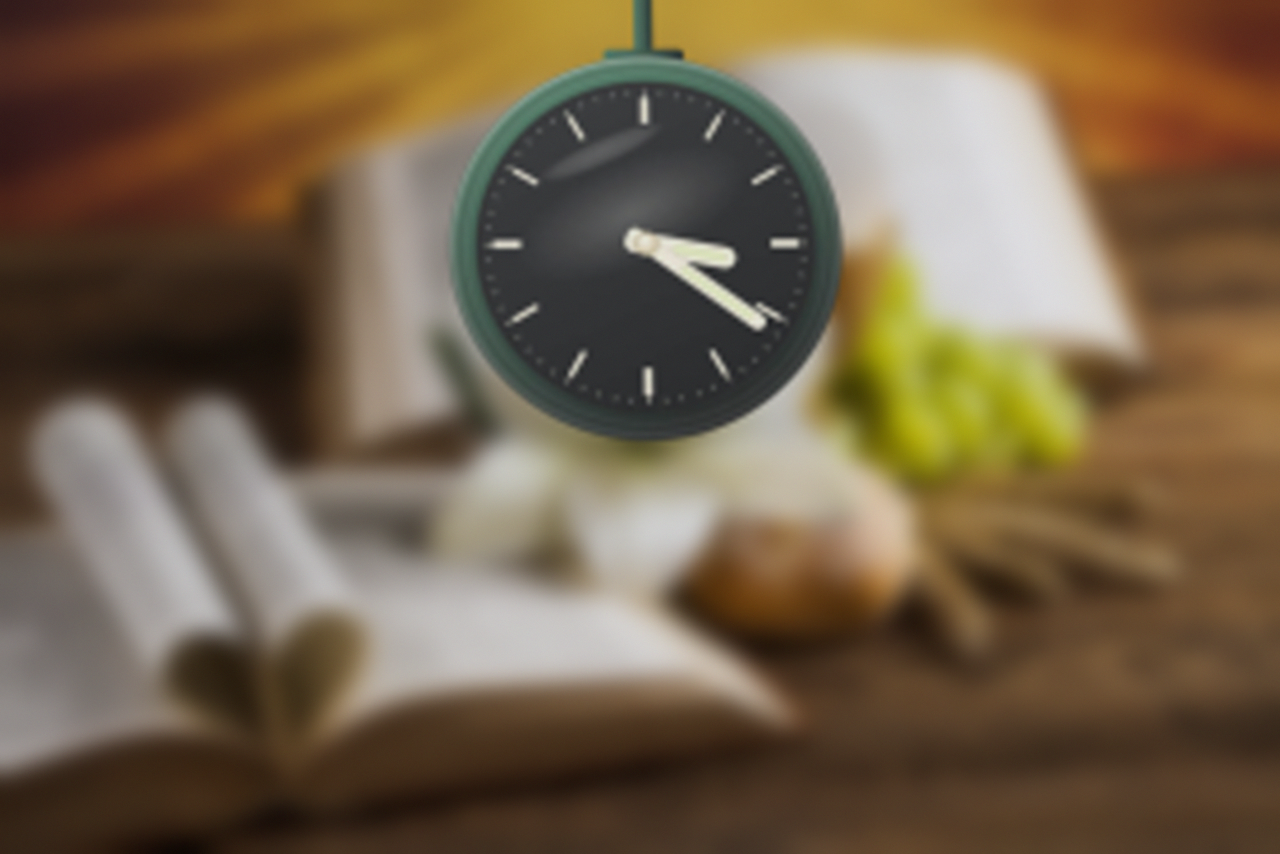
3:21
